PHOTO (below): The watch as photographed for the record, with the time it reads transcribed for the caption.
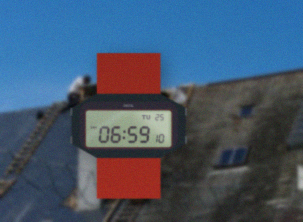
6:59
